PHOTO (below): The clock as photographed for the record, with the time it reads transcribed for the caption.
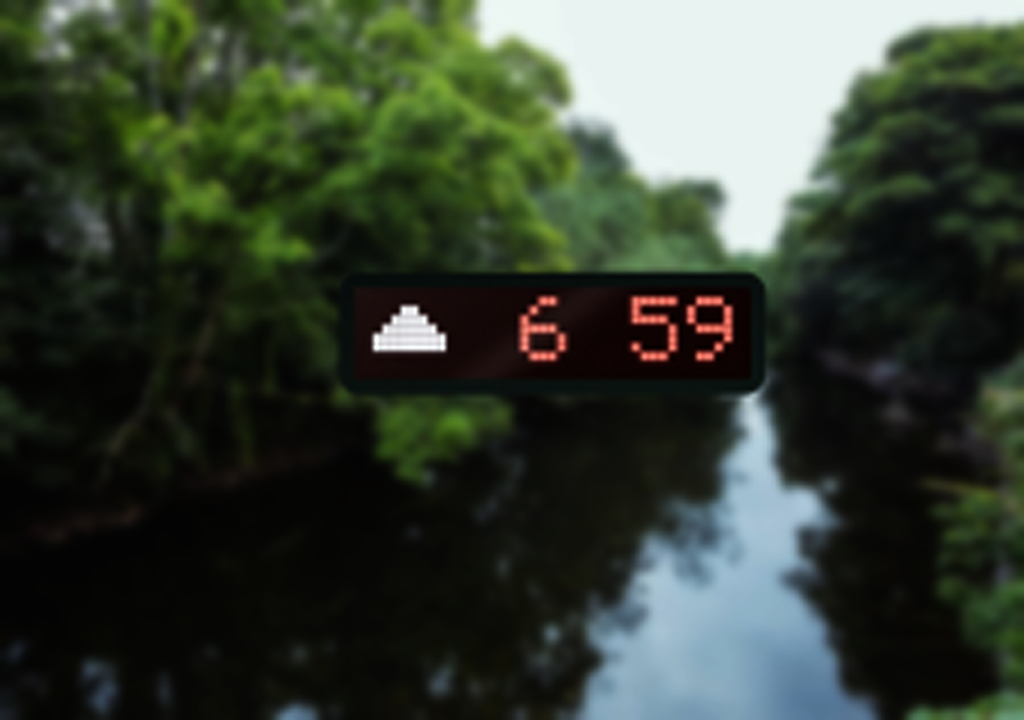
6:59
